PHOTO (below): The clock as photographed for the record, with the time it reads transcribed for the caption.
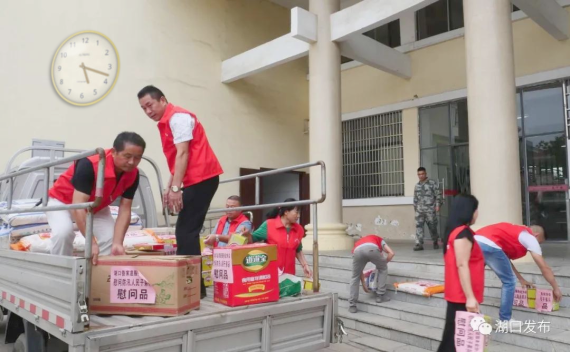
5:18
